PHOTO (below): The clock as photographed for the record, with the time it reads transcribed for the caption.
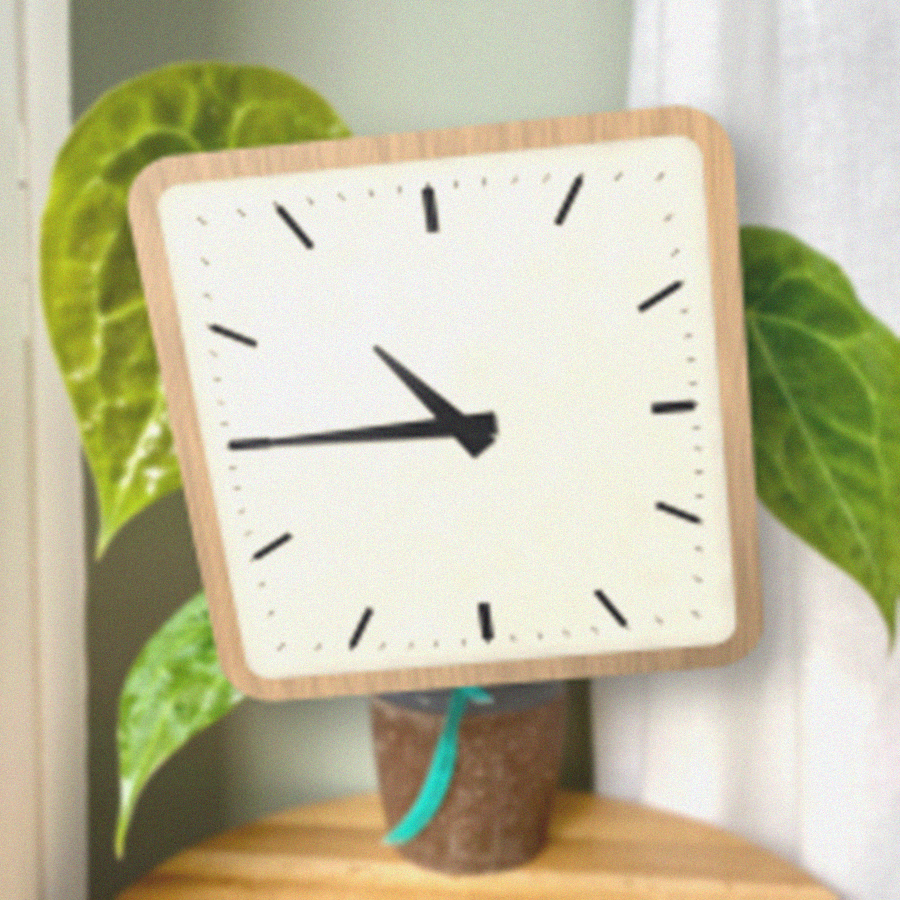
10:45
